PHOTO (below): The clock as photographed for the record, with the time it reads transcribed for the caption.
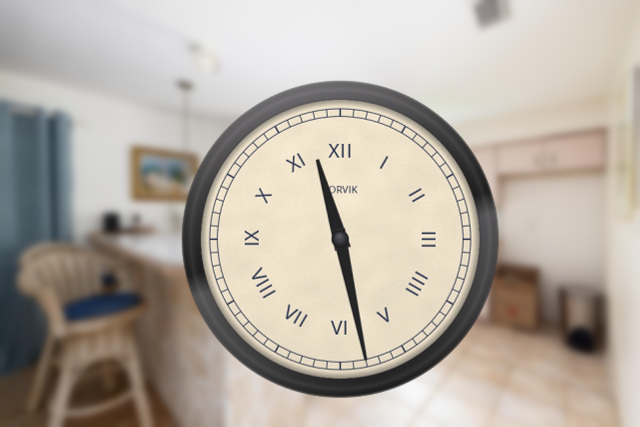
11:28
